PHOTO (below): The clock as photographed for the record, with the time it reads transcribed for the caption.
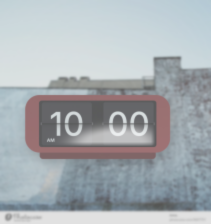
10:00
